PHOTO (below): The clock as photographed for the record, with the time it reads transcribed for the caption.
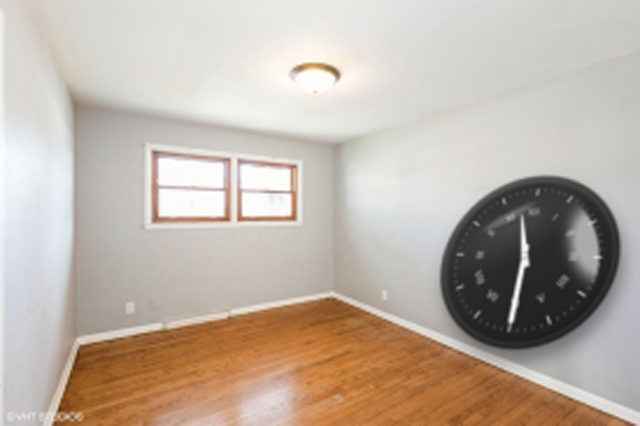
11:30
